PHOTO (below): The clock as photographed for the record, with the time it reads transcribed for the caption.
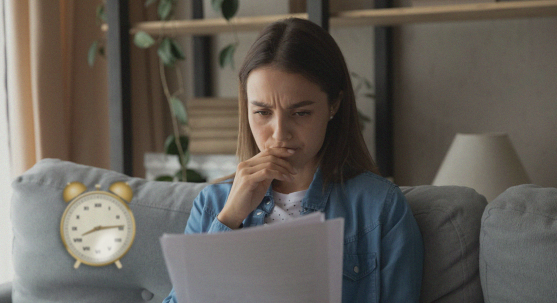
8:14
